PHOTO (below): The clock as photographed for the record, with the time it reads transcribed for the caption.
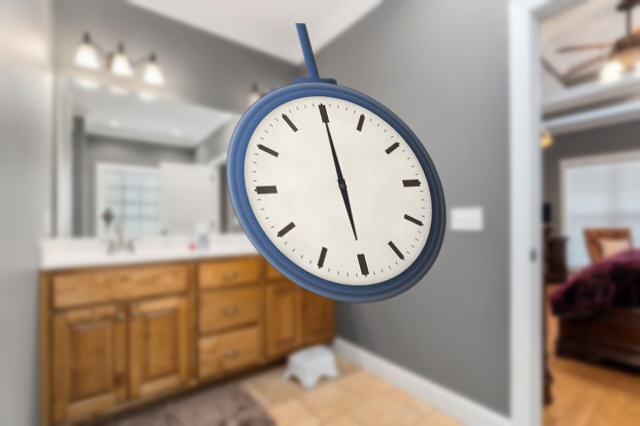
6:00
